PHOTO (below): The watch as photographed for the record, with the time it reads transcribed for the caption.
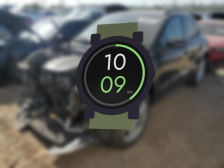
10:09
